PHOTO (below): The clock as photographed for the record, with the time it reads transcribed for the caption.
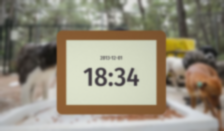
18:34
